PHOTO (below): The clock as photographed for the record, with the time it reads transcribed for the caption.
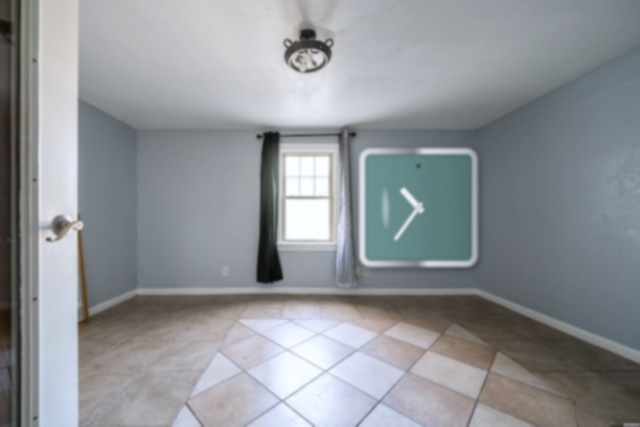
10:36
